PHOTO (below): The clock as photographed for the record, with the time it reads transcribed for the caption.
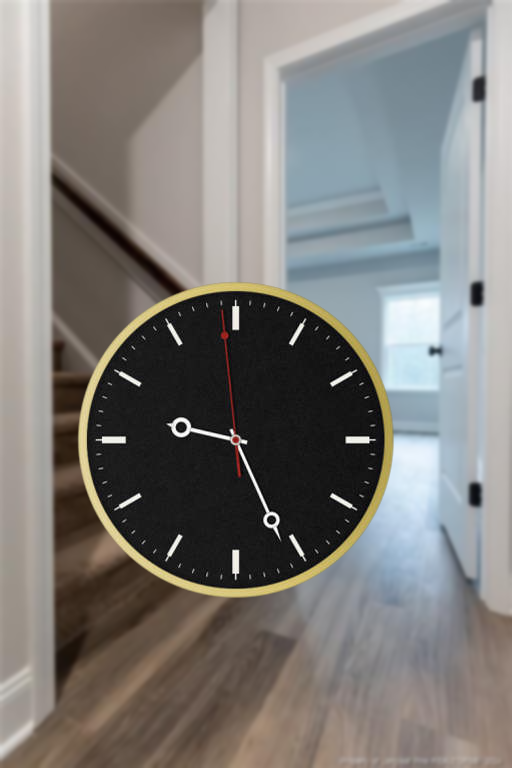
9:25:59
